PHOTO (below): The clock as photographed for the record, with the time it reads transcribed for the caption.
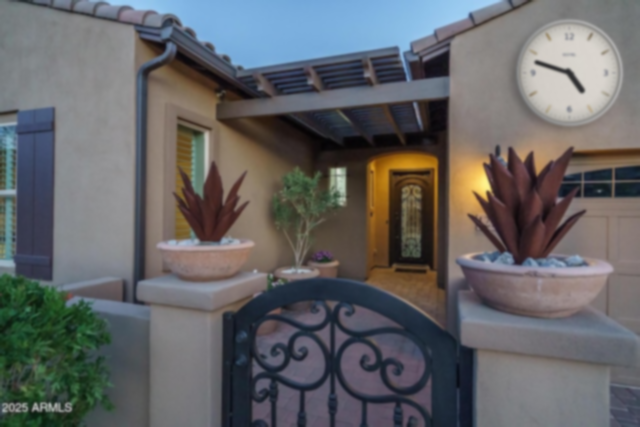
4:48
